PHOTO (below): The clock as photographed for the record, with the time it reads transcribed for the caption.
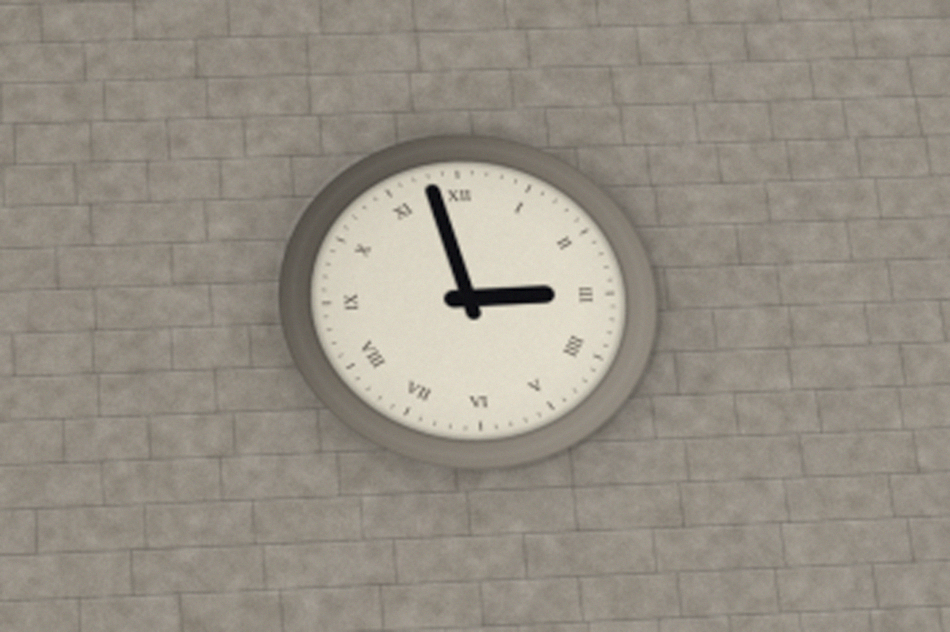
2:58
